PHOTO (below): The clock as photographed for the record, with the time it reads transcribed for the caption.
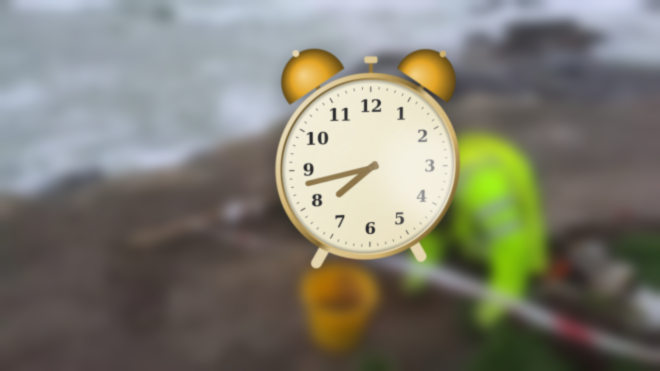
7:43
